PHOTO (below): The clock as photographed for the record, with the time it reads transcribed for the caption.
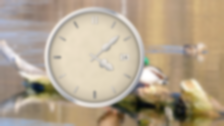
4:08
